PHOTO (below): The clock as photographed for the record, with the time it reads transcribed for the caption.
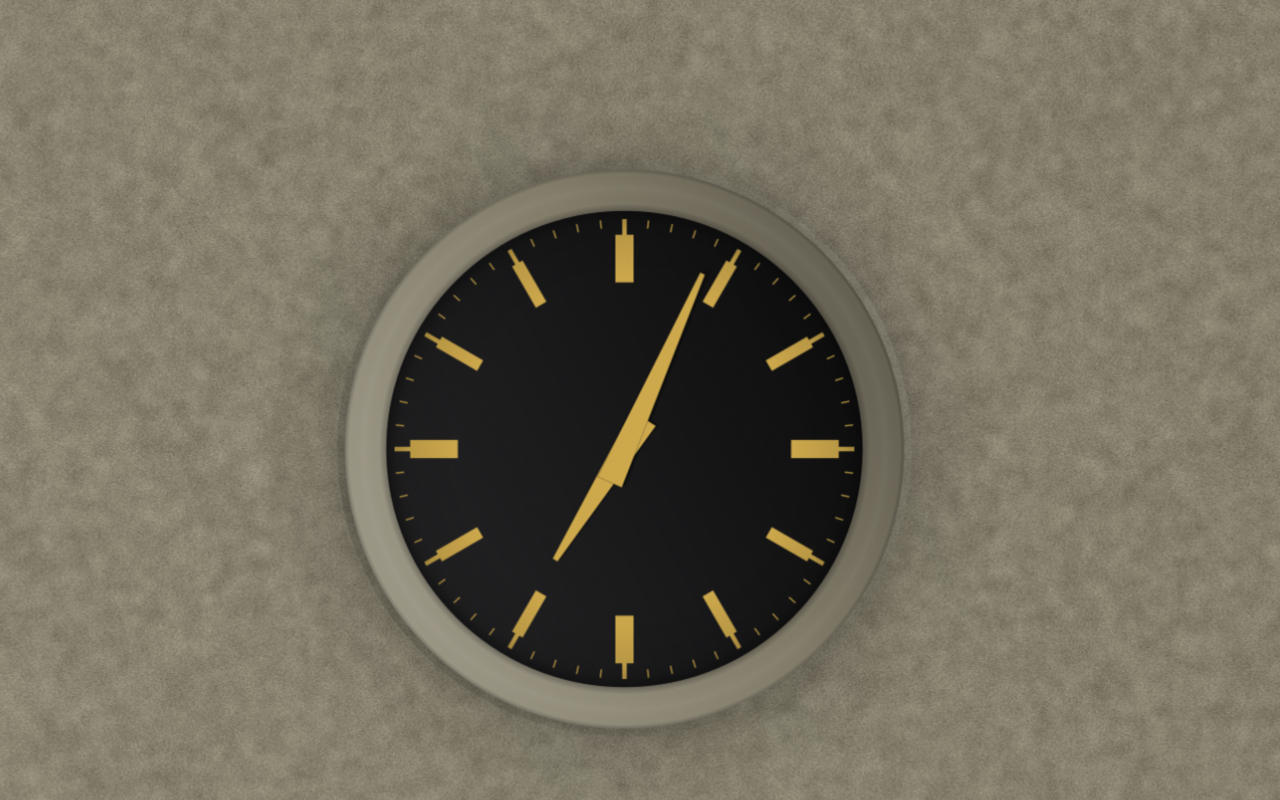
7:04
